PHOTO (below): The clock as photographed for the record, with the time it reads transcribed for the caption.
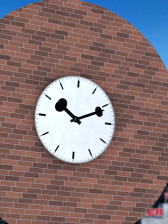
10:11
